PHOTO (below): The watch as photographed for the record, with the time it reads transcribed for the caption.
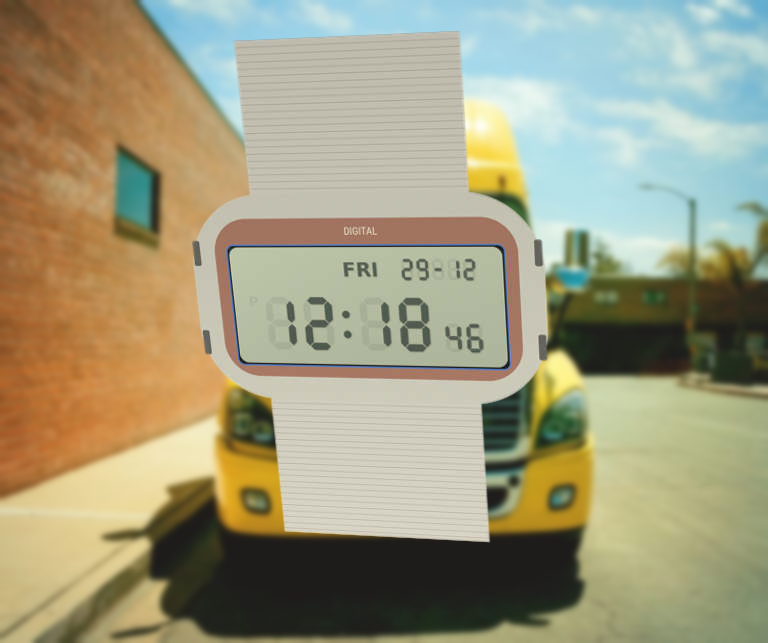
12:18:46
